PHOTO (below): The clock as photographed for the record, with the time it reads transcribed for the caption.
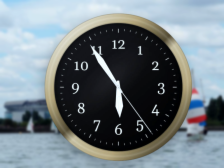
5:54:24
